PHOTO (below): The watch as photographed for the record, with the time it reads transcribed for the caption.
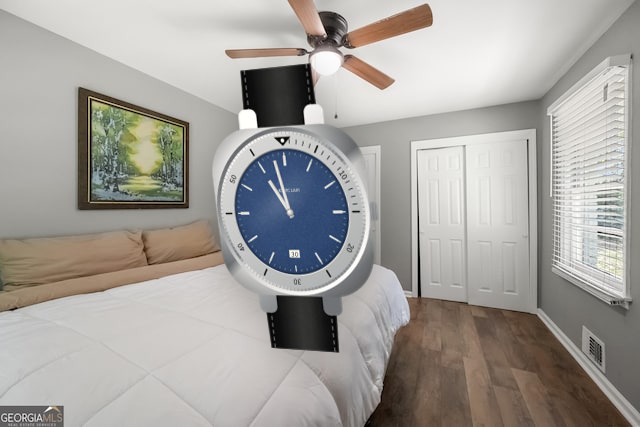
10:58
